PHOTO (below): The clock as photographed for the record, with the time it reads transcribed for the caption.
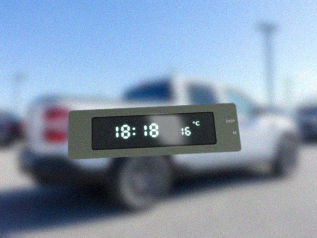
18:18
